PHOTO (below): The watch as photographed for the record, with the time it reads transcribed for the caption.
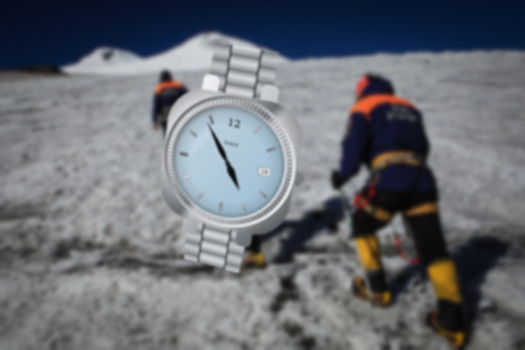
4:54
